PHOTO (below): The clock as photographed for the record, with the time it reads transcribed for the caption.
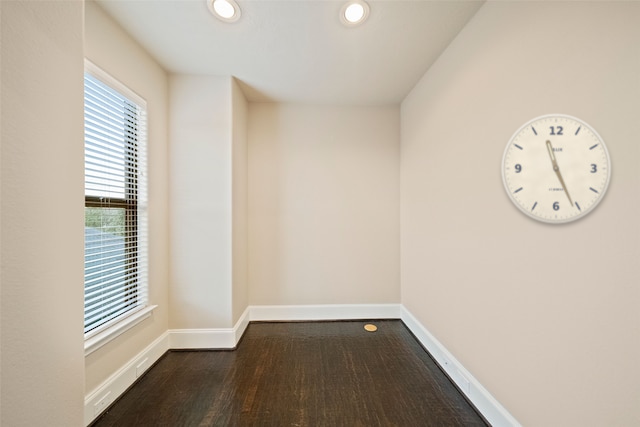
11:26
